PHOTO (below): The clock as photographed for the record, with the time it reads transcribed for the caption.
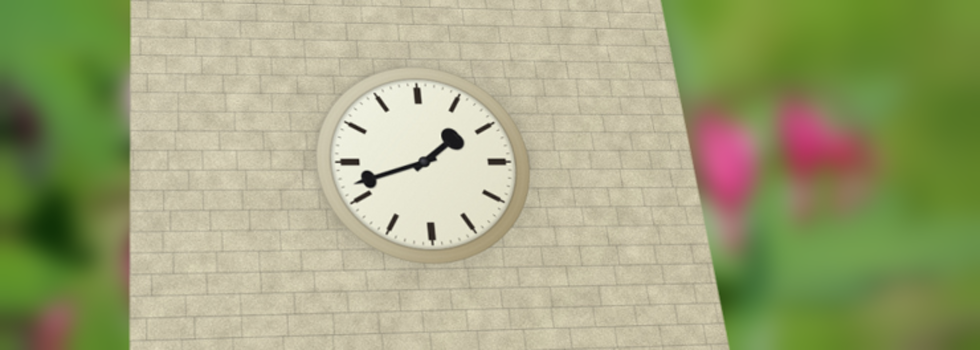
1:42
